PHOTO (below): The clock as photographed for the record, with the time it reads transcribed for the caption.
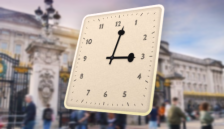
3:02
